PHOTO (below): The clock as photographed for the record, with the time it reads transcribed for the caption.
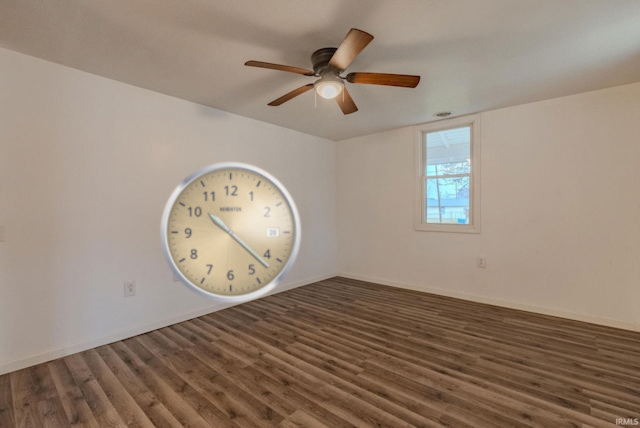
10:22
